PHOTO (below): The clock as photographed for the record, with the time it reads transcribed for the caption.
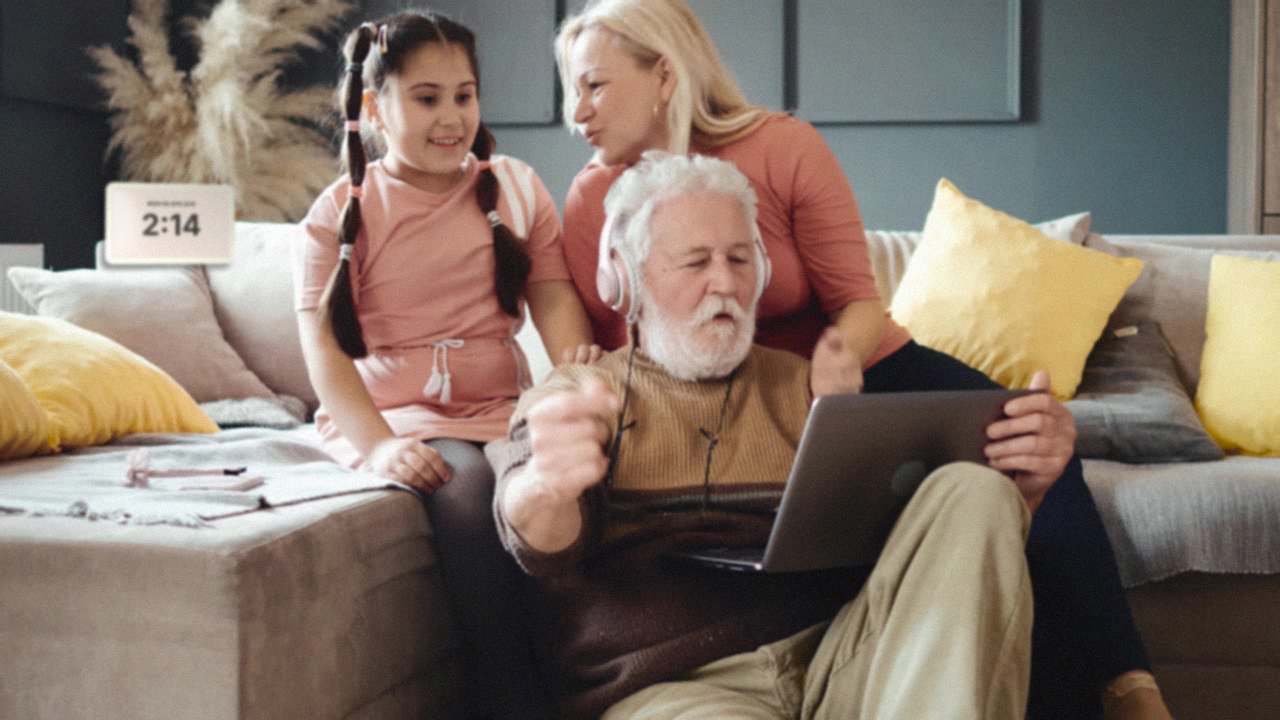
2:14
